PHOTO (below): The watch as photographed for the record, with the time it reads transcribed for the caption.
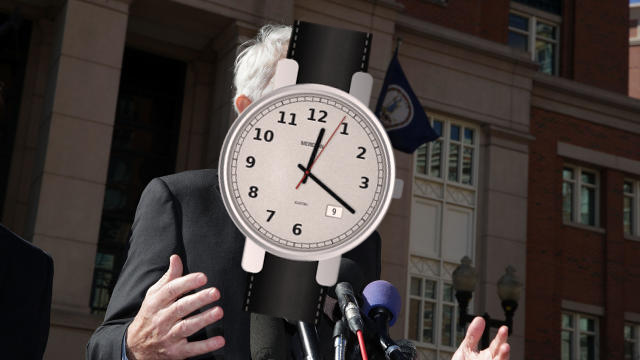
12:20:04
